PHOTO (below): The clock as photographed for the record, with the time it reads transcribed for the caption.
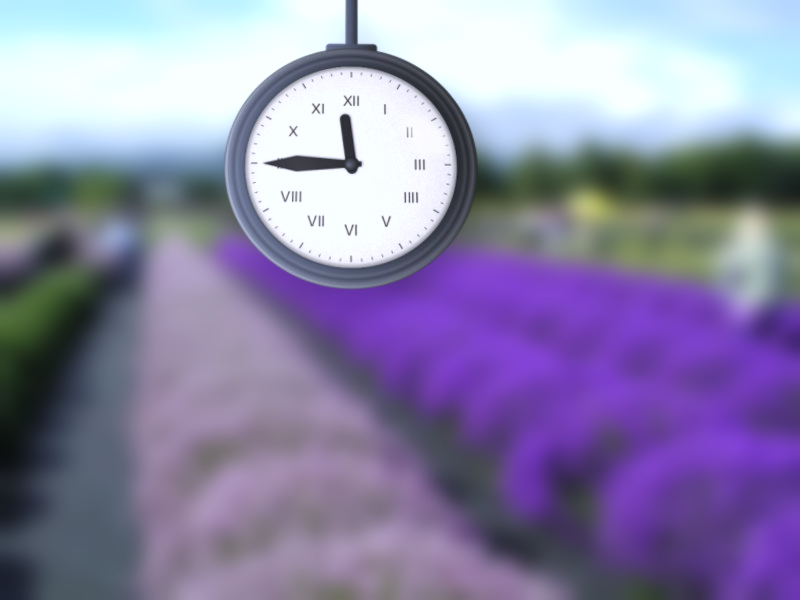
11:45
